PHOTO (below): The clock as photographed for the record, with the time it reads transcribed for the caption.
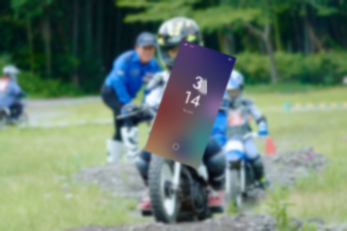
3:14
